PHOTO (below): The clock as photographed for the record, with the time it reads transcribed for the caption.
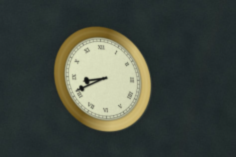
8:41
